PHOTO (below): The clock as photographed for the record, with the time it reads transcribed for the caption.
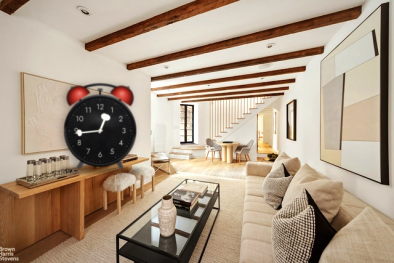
12:44
